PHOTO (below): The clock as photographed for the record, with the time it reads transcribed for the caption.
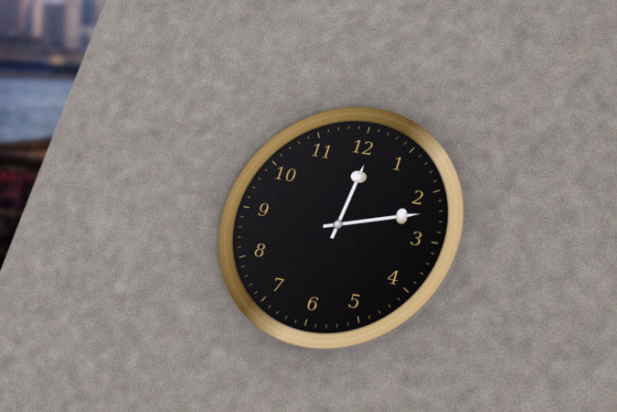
12:12
